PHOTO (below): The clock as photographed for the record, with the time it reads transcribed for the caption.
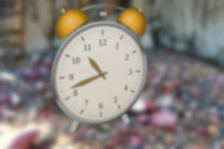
10:42
